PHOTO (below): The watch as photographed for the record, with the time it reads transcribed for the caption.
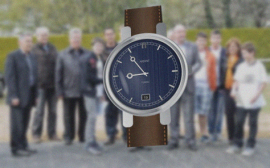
8:54
